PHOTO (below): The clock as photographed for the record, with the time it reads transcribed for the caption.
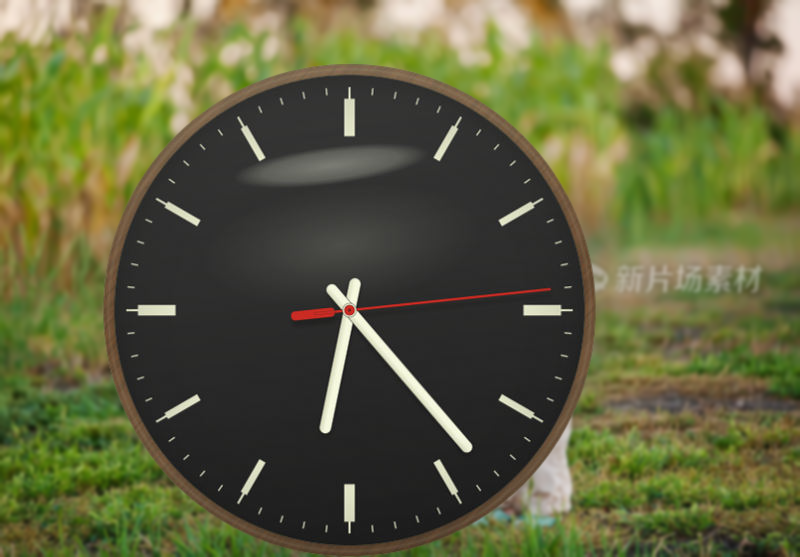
6:23:14
